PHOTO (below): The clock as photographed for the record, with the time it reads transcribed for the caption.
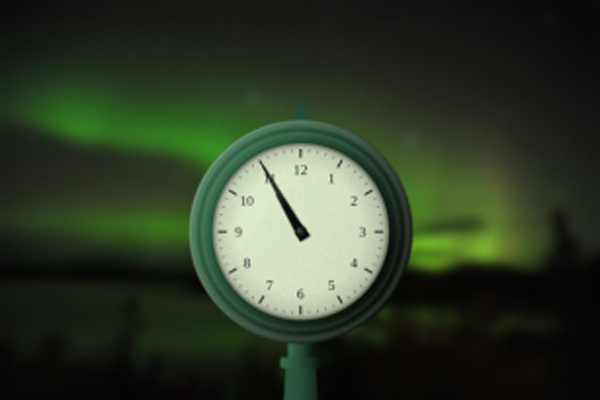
10:55
